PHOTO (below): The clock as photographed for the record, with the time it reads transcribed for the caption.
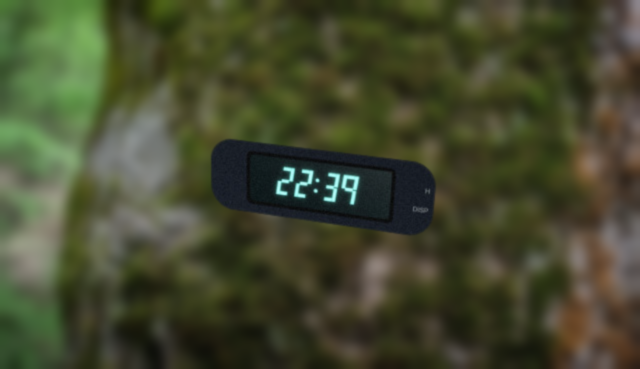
22:39
